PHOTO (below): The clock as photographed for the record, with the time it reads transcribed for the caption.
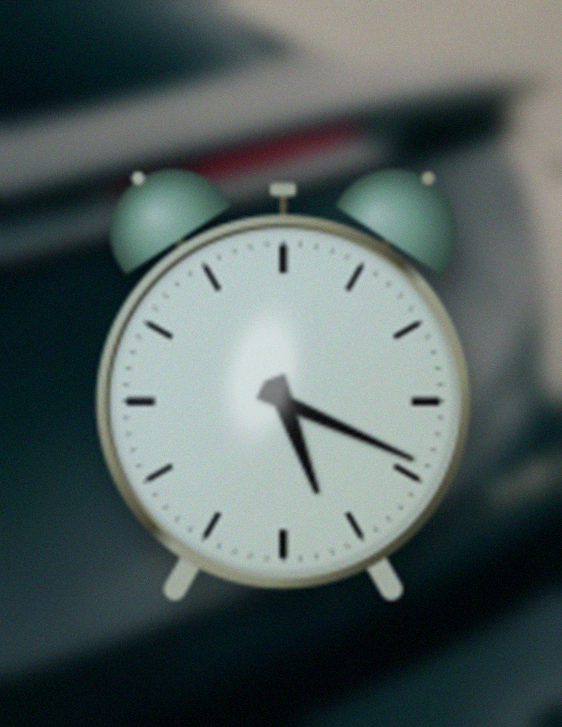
5:19
